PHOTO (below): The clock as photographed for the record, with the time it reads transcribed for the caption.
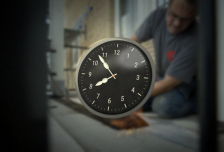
7:53
